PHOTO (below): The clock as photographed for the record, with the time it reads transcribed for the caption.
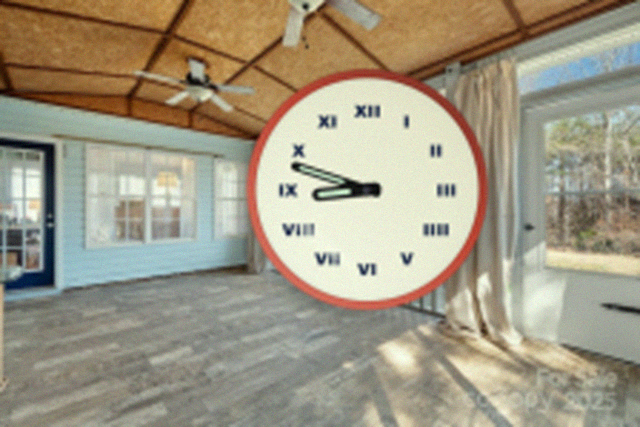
8:48
